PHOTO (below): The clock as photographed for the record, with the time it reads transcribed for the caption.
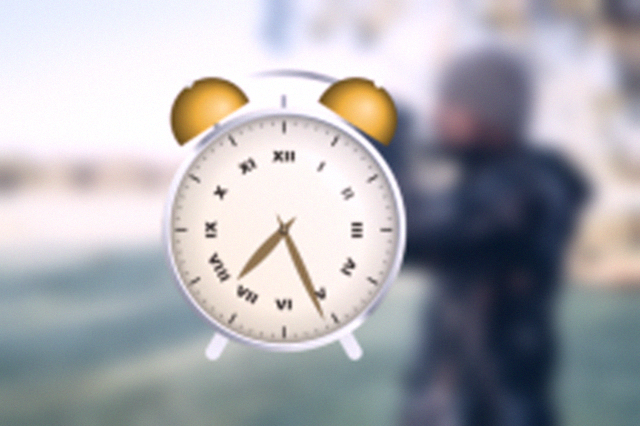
7:26
